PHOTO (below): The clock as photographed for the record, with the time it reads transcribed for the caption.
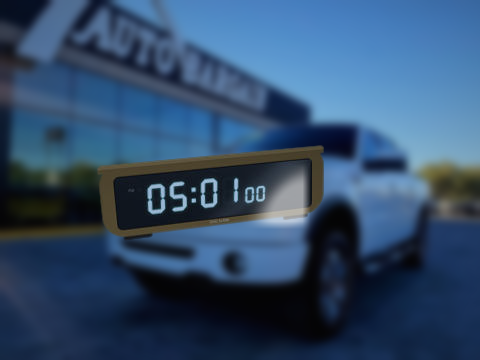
5:01:00
